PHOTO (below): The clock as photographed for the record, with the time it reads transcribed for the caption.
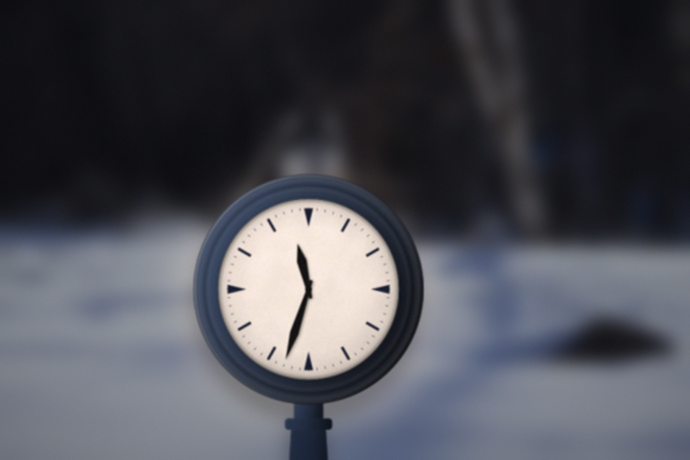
11:33
